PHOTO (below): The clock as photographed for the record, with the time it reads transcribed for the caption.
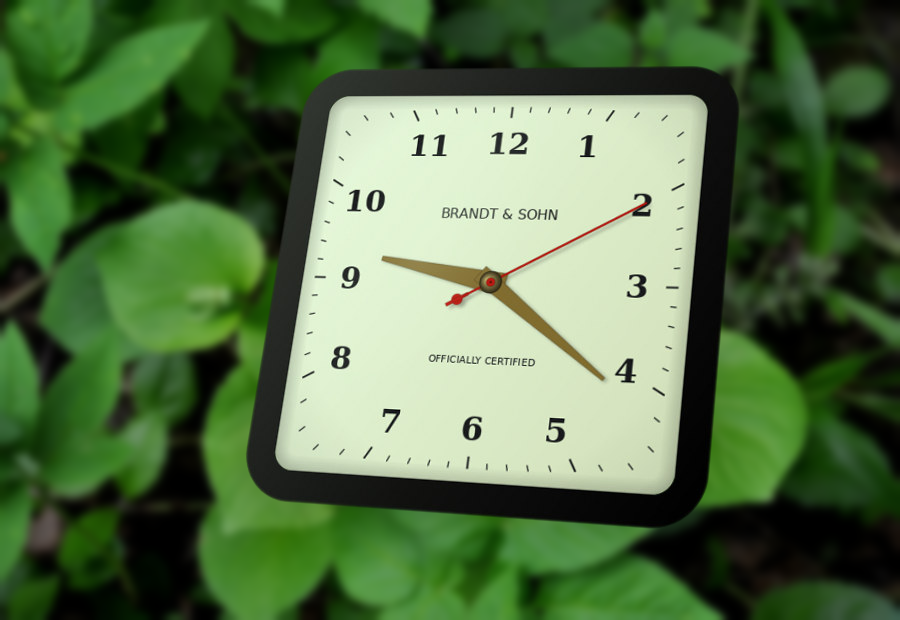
9:21:10
